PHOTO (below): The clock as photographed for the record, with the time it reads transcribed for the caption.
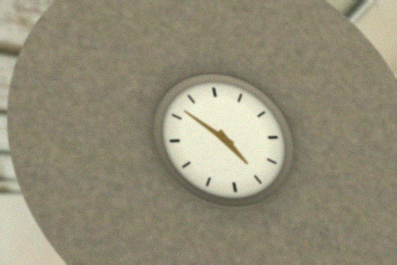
4:52
